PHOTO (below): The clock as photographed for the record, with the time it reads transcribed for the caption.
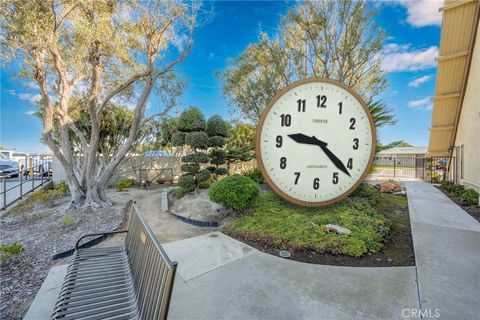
9:22
